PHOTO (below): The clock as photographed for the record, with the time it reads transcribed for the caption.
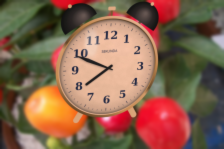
7:49
